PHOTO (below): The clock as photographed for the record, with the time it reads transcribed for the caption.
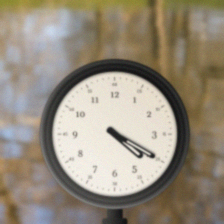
4:20
